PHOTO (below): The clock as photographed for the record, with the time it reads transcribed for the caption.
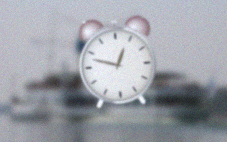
12:48
